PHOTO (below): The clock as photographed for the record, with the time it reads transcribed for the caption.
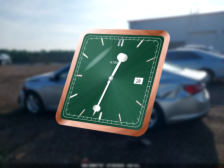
12:32
